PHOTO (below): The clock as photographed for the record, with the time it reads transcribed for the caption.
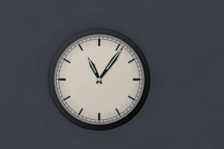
11:06
